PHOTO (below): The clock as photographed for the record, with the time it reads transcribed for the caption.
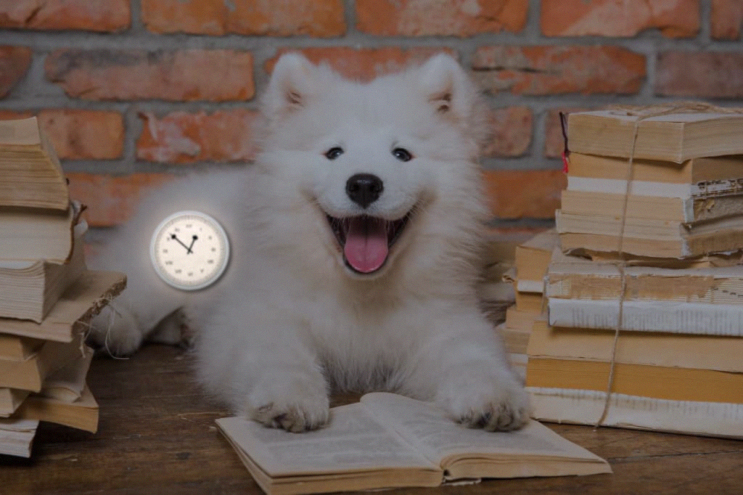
12:52
